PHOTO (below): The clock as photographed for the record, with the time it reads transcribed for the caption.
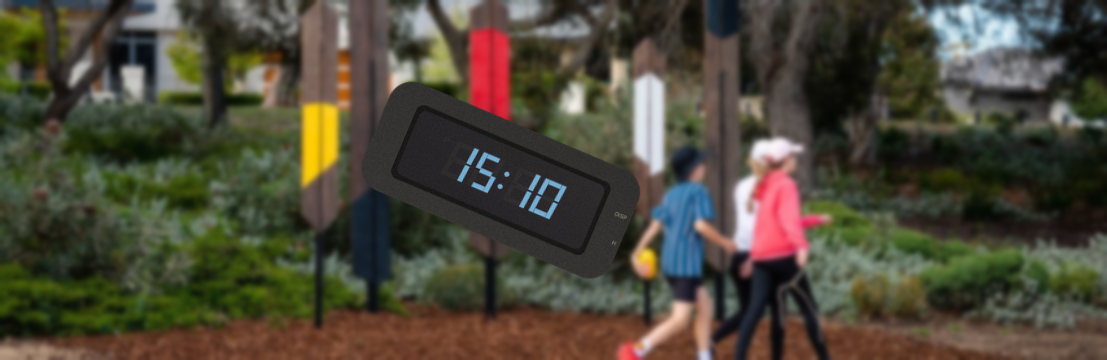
15:10
